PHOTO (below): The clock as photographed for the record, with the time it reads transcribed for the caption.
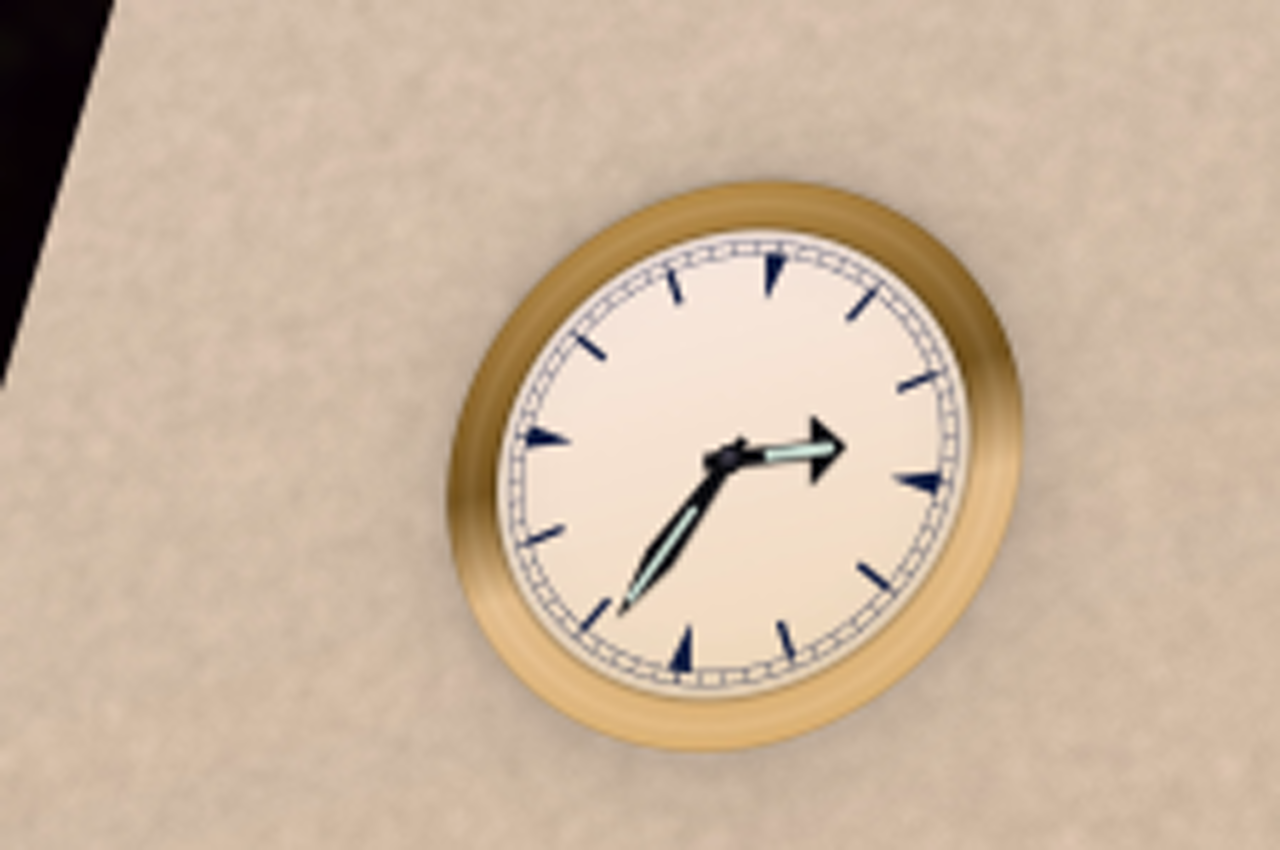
2:34
